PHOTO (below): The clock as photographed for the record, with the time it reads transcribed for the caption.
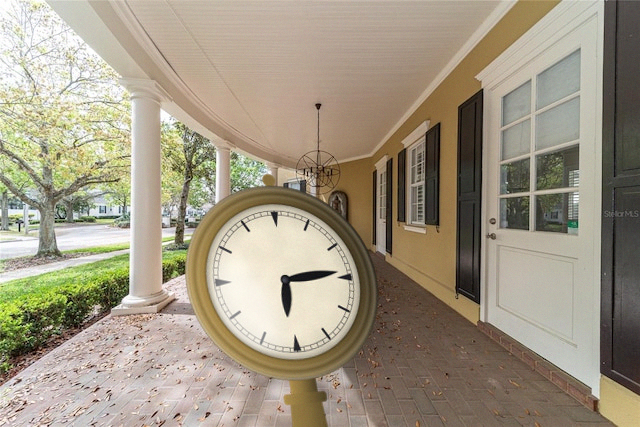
6:14
